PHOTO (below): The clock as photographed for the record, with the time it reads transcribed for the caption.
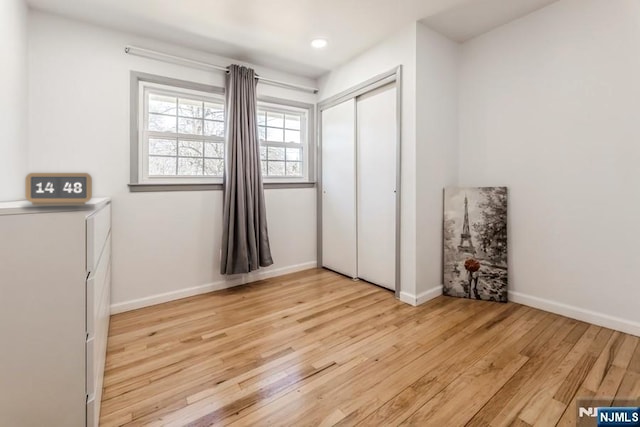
14:48
